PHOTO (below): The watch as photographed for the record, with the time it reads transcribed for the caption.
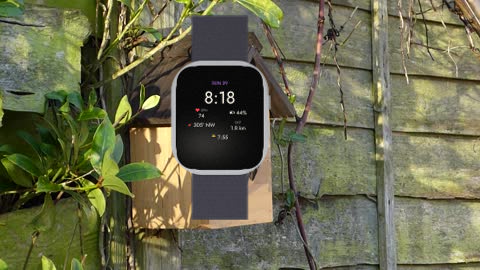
8:18
